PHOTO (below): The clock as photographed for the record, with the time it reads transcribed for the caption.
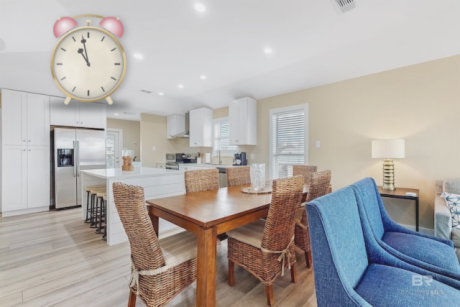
10:58
